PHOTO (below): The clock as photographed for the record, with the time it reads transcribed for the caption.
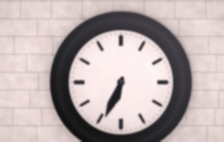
6:34
